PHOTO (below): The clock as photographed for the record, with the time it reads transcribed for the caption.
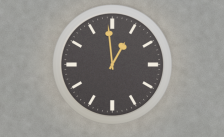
12:59
